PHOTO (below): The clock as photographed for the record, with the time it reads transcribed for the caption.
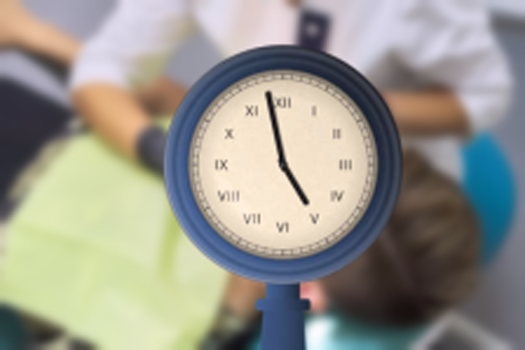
4:58
